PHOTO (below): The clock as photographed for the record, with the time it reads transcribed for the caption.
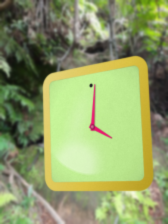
4:01
